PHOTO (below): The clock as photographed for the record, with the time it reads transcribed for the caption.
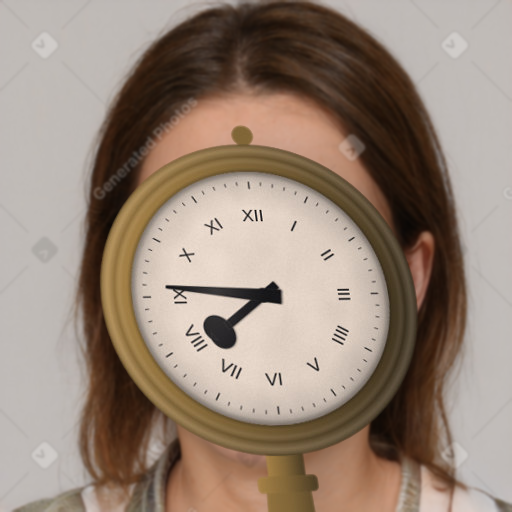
7:46
